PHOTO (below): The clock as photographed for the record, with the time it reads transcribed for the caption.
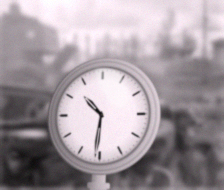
10:31
